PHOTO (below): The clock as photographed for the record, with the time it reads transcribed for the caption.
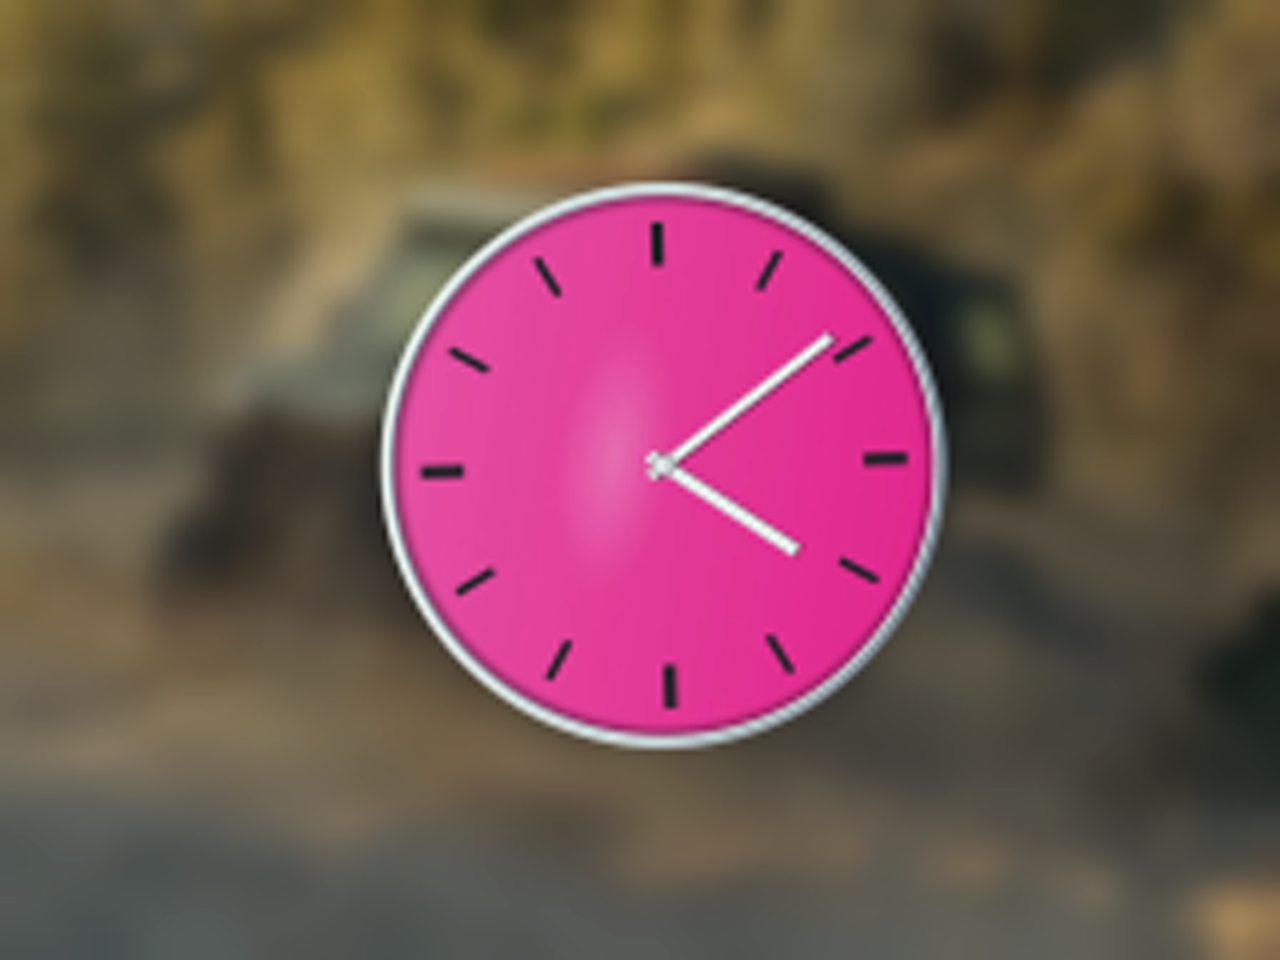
4:09
